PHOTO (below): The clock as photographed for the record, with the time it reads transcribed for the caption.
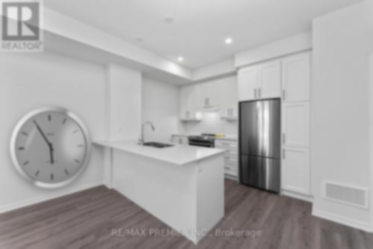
5:55
